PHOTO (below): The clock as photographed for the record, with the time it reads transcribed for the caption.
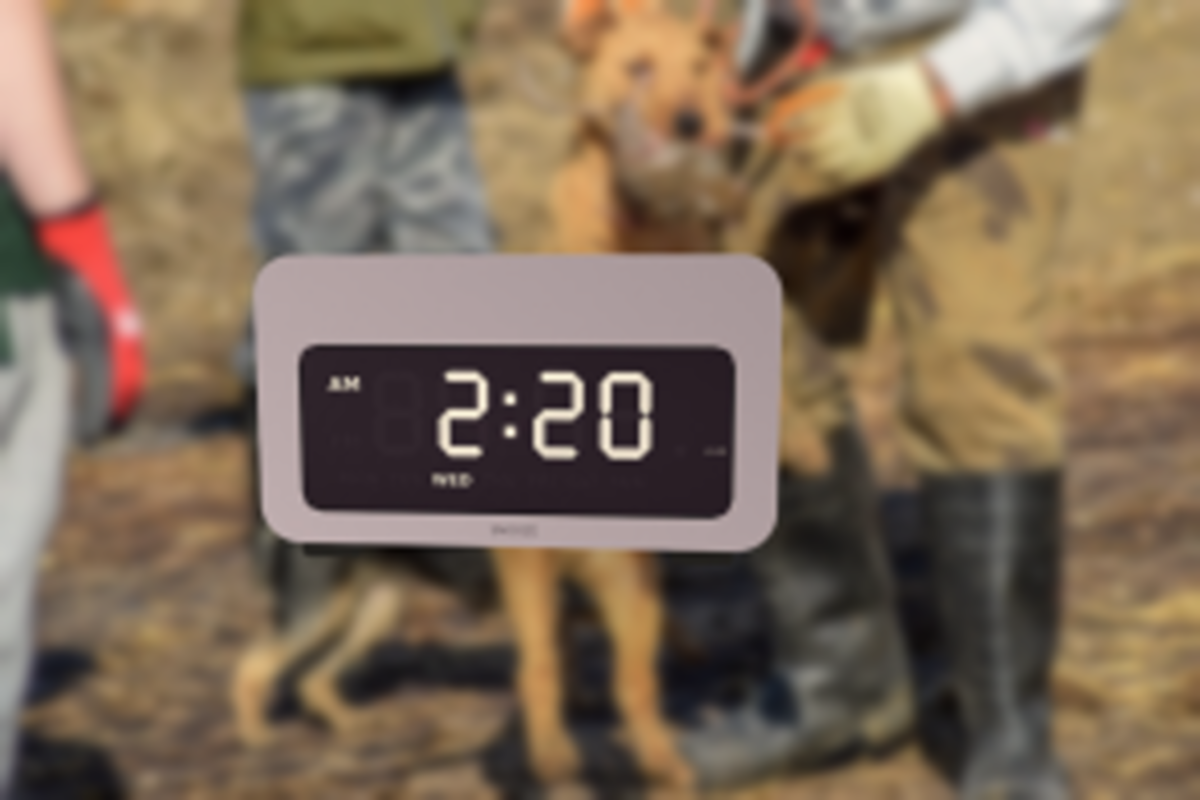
2:20
